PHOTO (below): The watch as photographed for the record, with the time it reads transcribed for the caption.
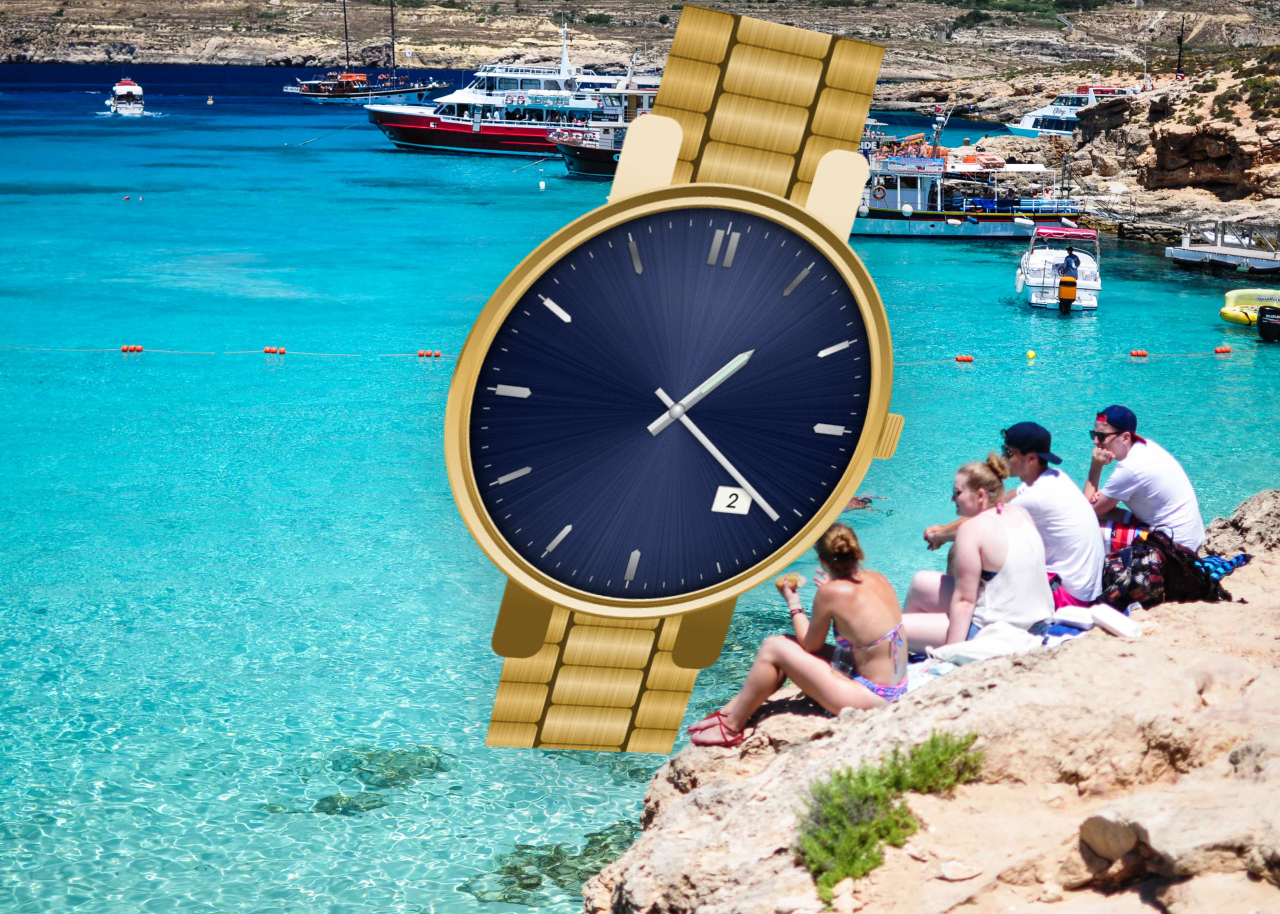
1:21
